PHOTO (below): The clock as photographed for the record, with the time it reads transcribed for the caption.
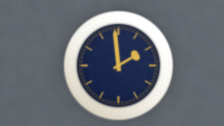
1:59
